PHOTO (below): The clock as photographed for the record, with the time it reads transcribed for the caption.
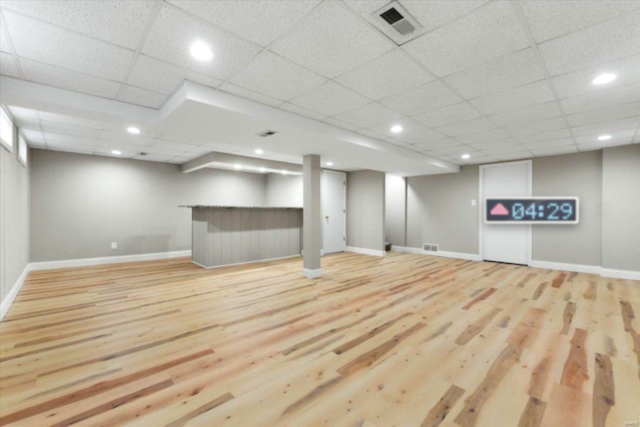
4:29
